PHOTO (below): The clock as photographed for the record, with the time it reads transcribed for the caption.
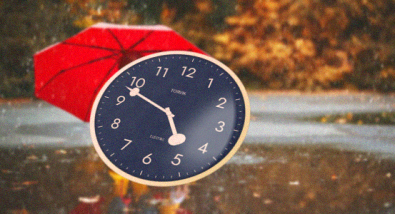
4:48
